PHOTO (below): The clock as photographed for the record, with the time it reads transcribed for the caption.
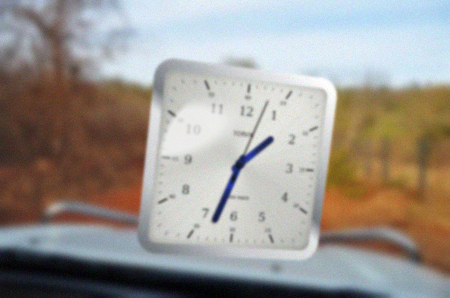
1:33:03
